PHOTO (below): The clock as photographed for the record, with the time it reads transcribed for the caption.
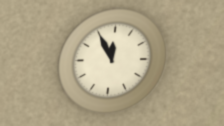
11:55
